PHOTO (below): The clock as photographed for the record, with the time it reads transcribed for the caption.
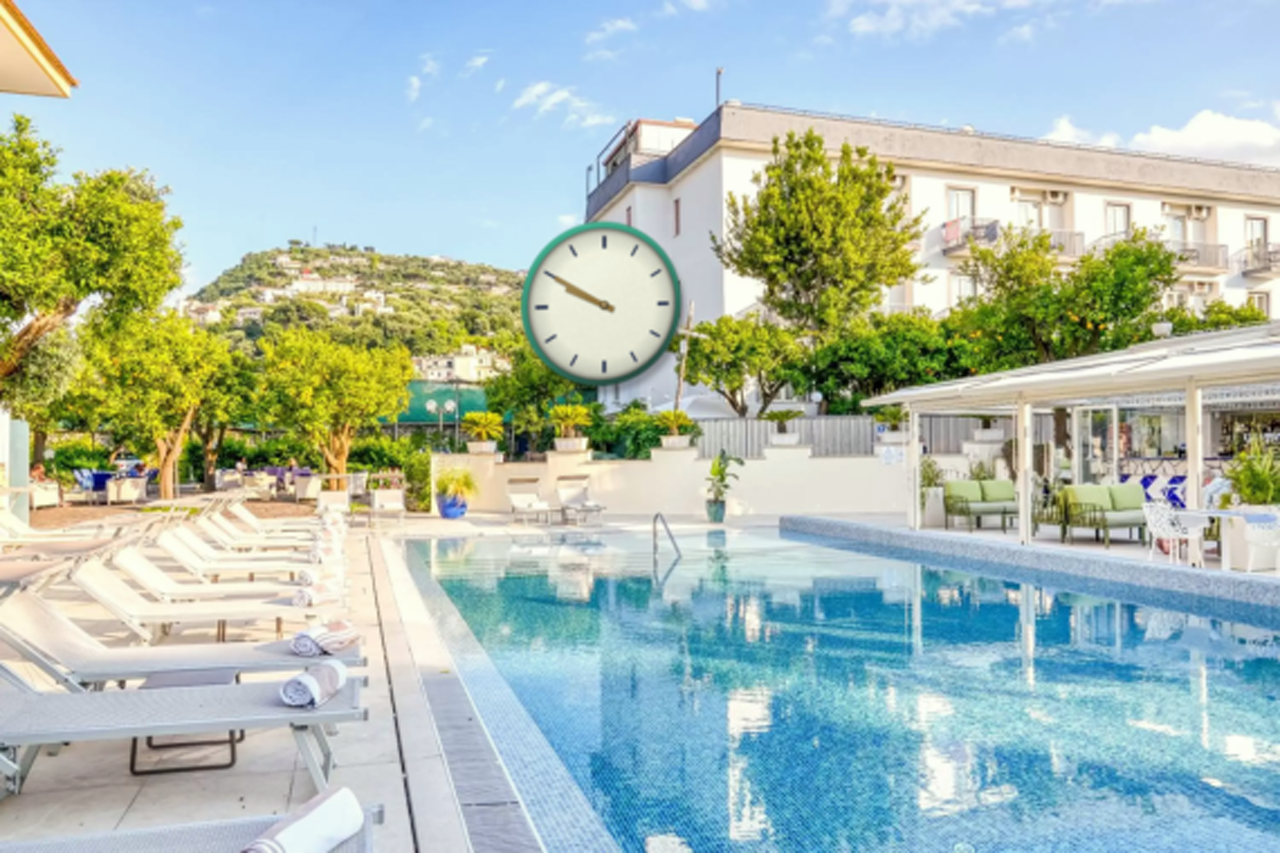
9:50
